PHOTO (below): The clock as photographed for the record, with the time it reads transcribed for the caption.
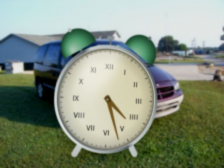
4:27
